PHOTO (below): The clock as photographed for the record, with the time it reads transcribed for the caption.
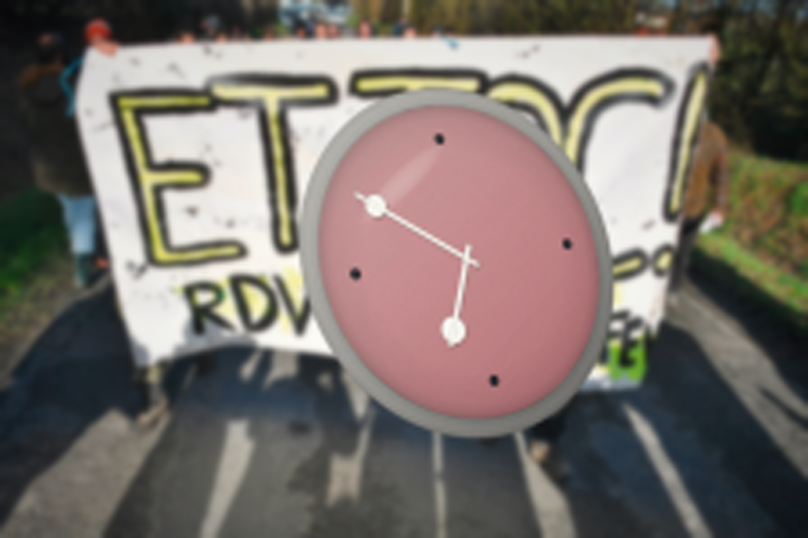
6:51
